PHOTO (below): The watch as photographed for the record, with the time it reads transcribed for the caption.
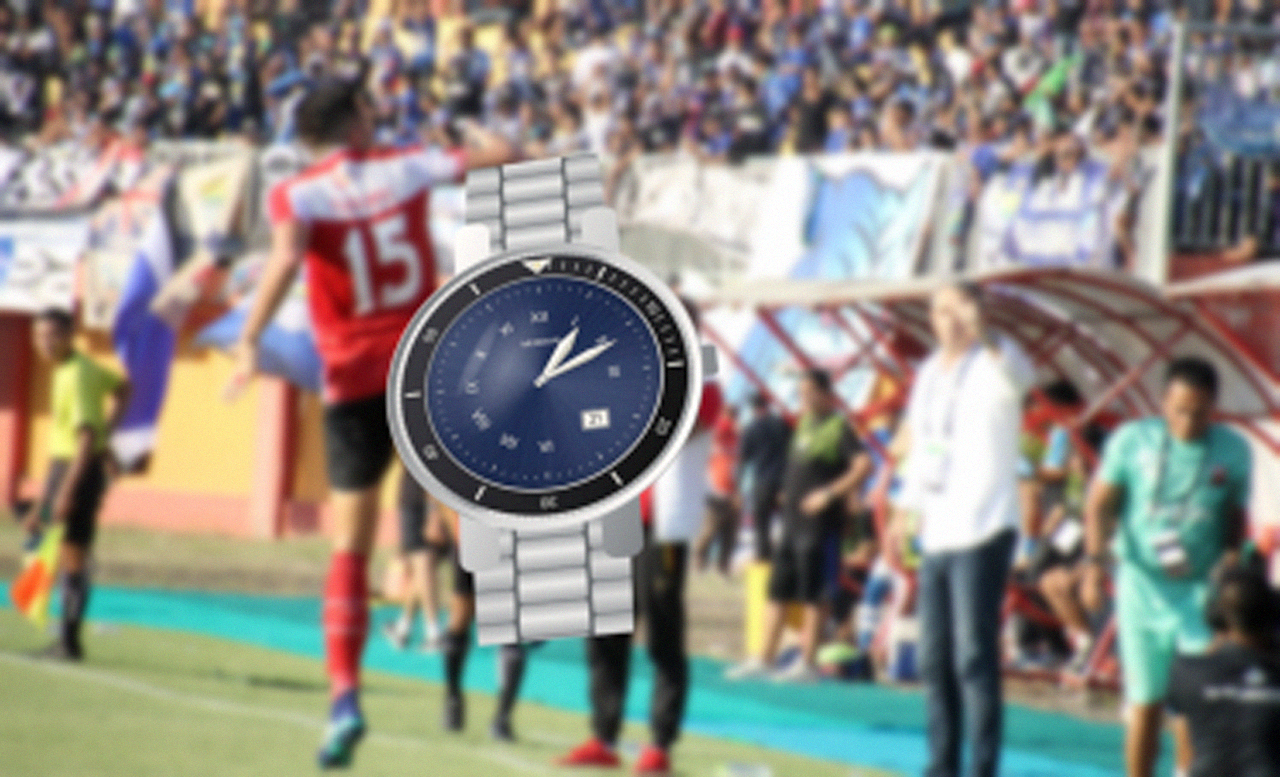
1:11
